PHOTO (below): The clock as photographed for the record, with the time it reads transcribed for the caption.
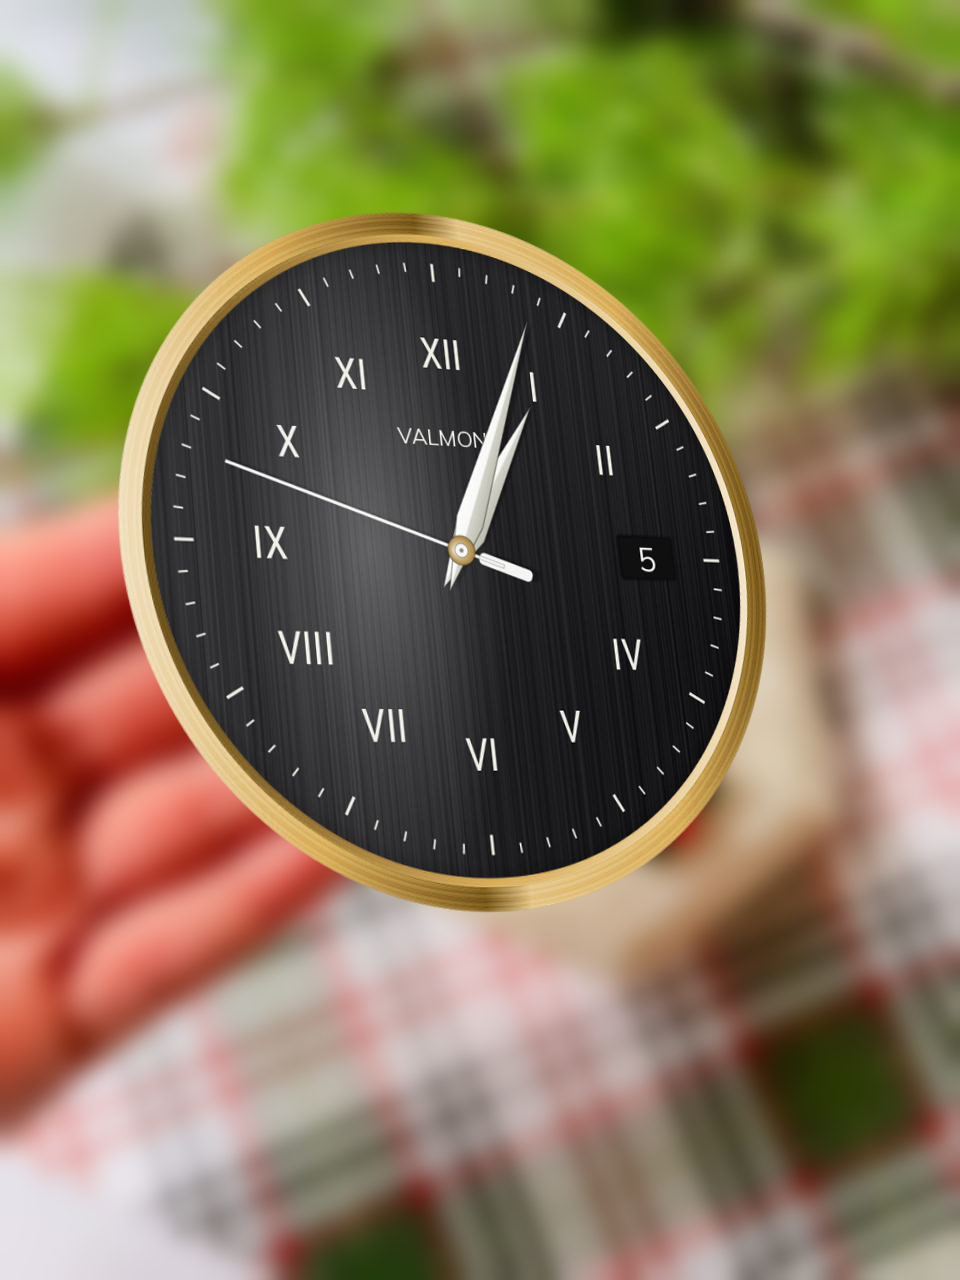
1:03:48
